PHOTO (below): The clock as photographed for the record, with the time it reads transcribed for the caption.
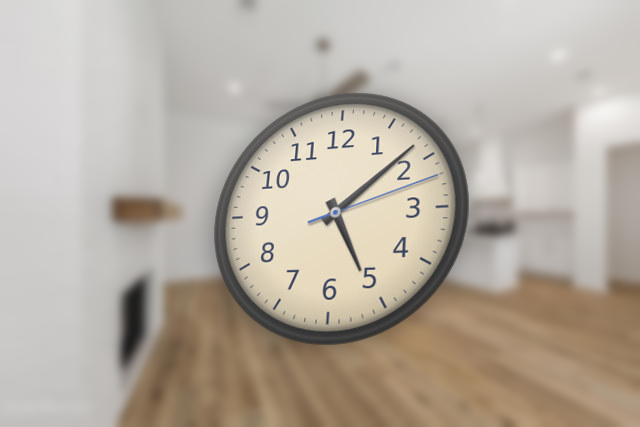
5:08:12
